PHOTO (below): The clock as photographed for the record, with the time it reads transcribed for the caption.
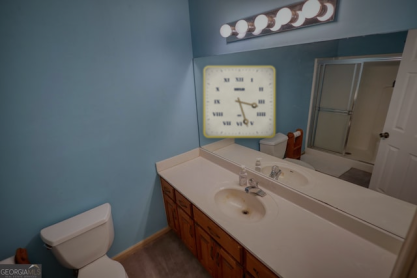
3:27
